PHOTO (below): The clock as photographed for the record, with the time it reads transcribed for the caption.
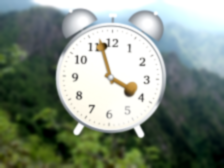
3:57
